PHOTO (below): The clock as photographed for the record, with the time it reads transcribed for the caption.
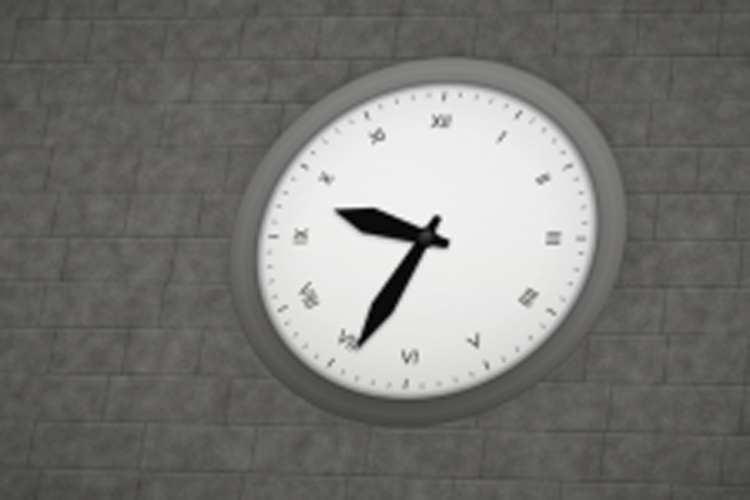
9:34
